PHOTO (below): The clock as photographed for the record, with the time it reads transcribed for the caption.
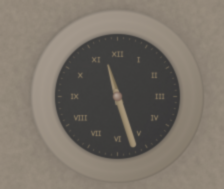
11:27
